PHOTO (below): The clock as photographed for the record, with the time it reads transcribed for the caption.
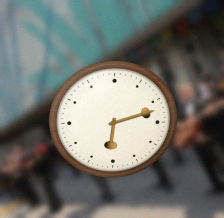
6:12
